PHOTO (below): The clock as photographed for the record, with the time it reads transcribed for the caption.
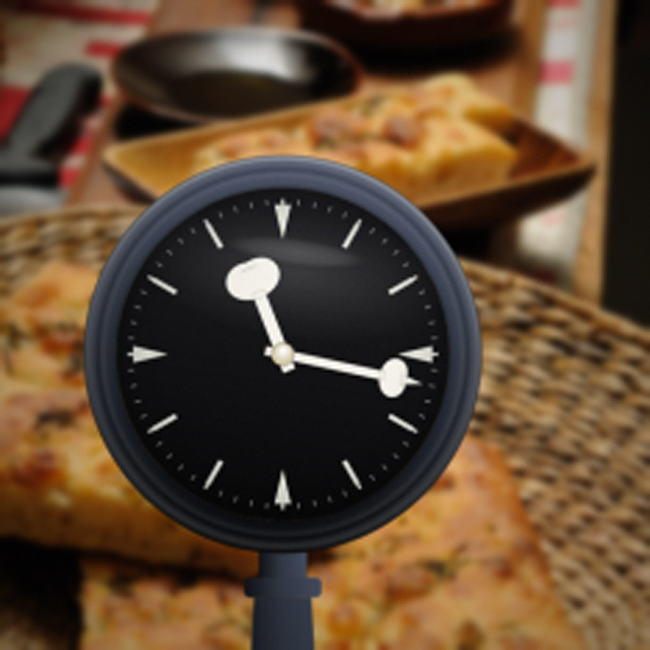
11:17
